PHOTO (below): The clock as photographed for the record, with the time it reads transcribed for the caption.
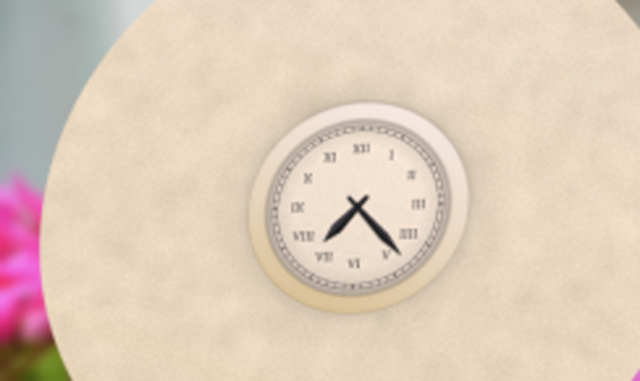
7:23
